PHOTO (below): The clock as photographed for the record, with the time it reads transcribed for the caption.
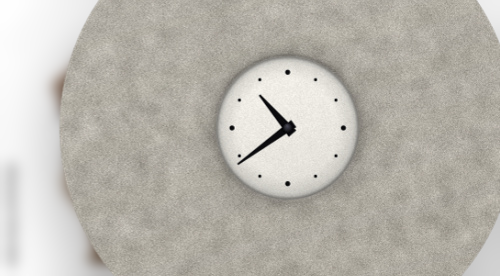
10:39
